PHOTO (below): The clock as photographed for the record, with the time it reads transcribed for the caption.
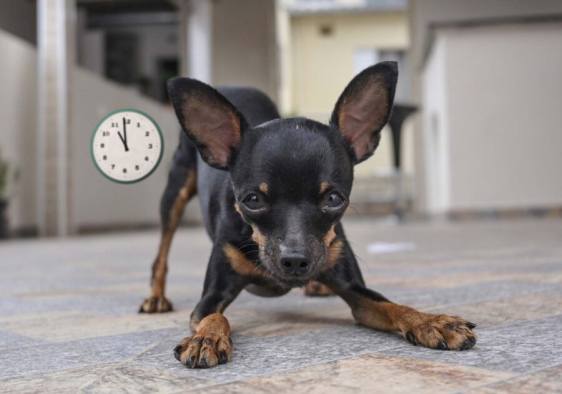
10:59
